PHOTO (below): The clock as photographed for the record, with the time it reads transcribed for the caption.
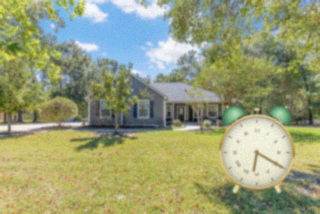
6:20
